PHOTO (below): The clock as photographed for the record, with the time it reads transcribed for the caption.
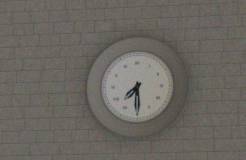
7:30
